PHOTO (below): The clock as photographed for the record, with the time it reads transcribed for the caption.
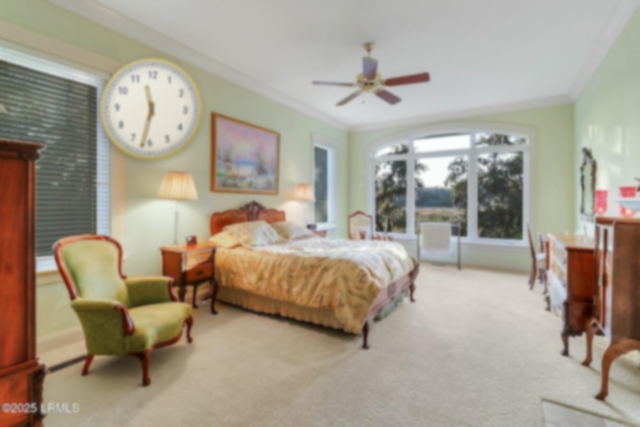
11:32
